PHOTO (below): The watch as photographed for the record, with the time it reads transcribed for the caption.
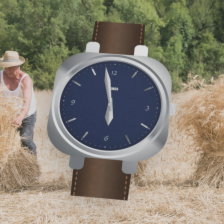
5:58
